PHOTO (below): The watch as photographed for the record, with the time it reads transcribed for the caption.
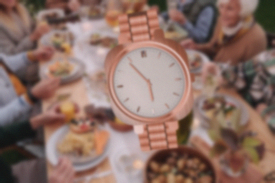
5:54
